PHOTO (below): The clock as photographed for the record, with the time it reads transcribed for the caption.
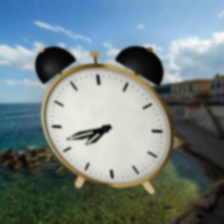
7:42
